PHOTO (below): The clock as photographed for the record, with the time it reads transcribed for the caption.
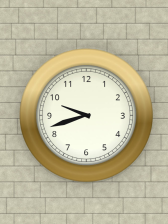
9:42
